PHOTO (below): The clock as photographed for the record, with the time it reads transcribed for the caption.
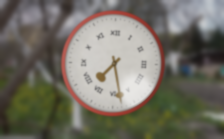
7:28
